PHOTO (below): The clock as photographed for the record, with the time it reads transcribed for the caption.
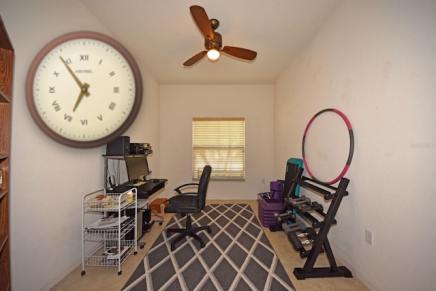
6:54
